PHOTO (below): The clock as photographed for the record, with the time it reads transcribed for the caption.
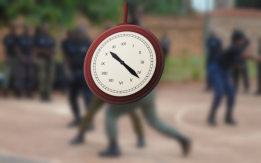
10:22
